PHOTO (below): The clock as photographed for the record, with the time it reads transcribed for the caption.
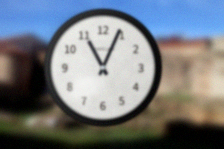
11:04
